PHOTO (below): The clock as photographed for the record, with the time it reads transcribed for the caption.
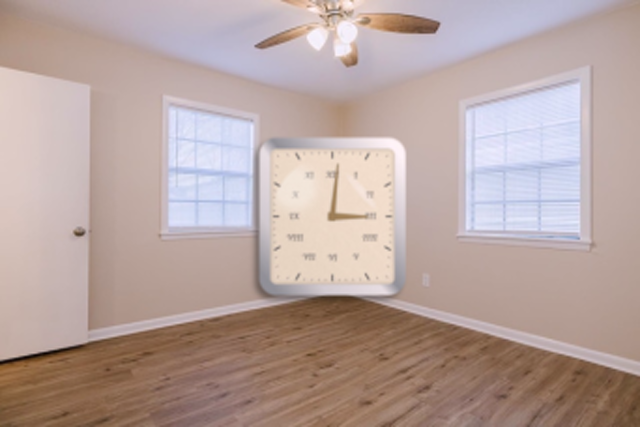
3:01
